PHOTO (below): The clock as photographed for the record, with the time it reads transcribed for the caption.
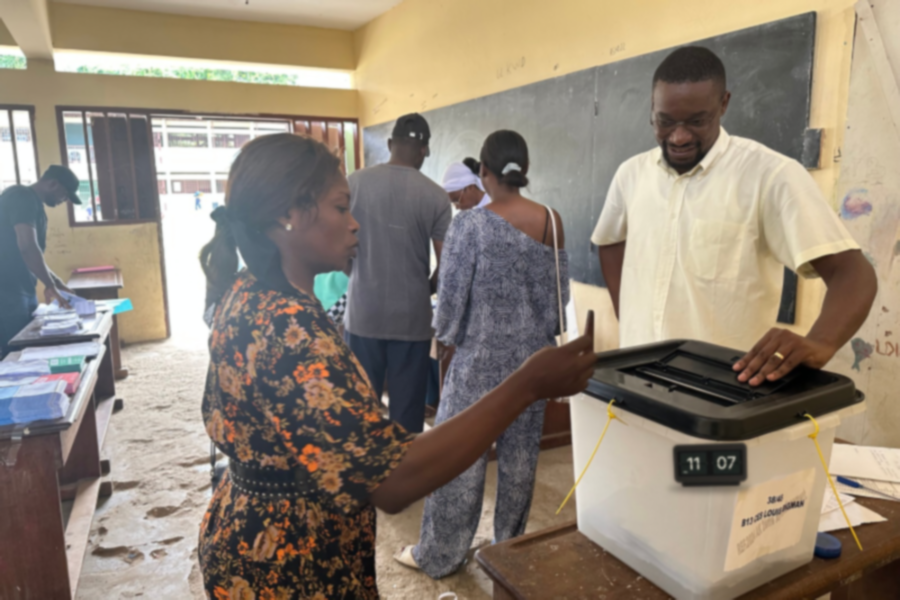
11:07
